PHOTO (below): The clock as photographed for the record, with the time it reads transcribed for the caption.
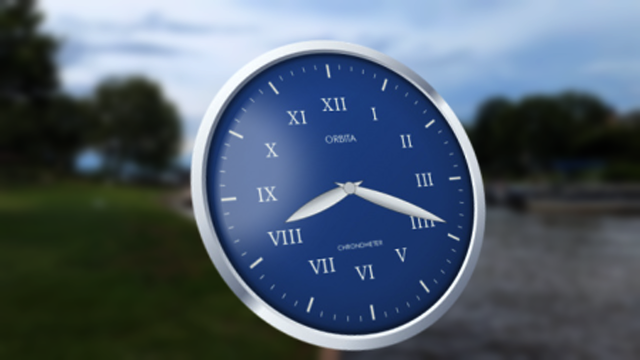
8:19
